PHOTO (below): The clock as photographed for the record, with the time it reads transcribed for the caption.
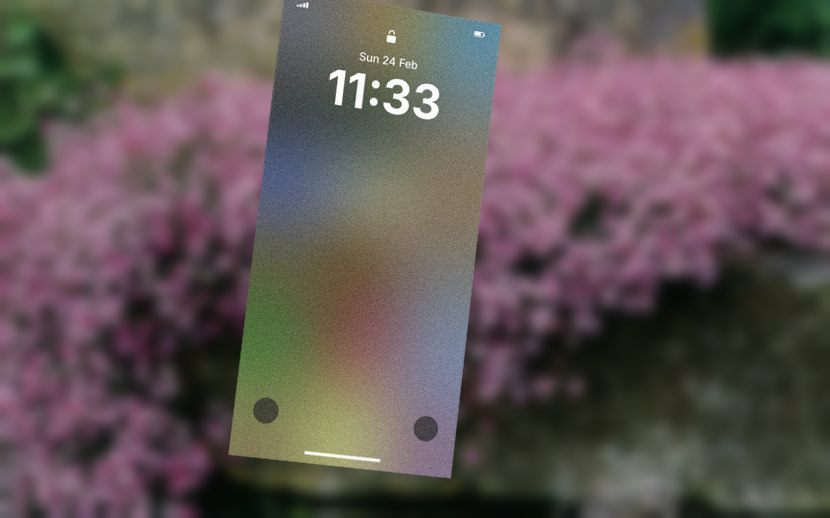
11:33
